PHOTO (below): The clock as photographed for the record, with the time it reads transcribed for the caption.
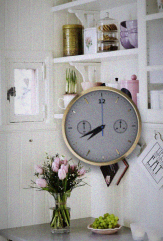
7:41
